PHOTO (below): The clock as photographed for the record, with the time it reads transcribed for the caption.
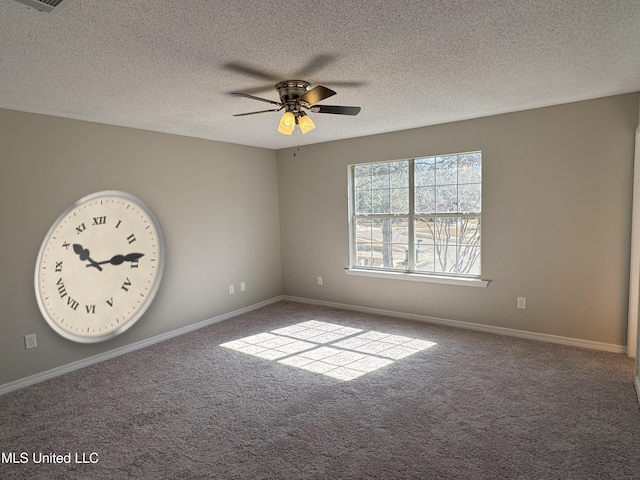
10:14
